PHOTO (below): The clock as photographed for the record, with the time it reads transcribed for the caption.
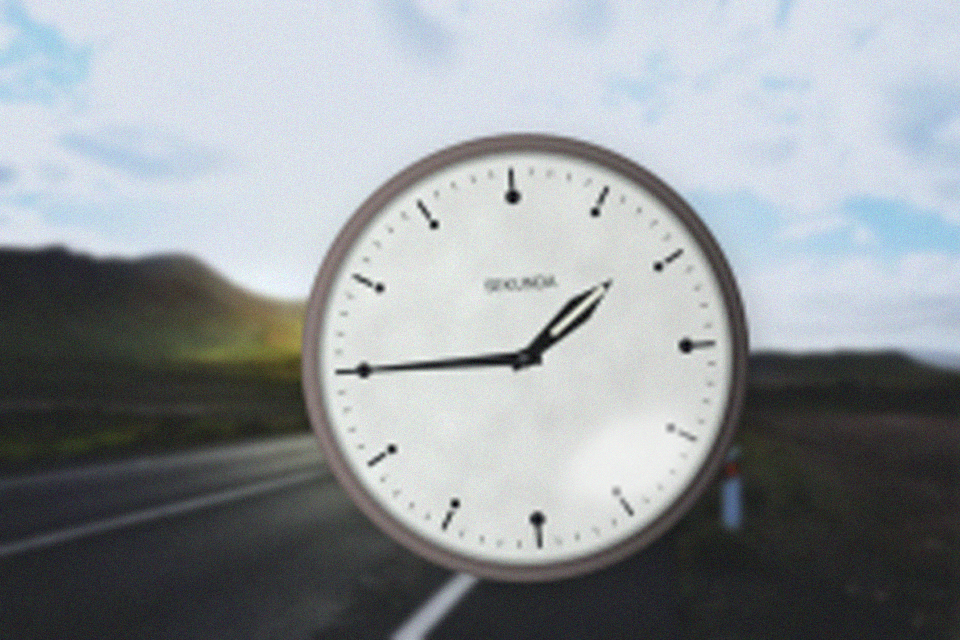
1:45
